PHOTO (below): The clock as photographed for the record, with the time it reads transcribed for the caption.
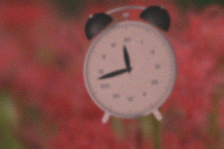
11:43
